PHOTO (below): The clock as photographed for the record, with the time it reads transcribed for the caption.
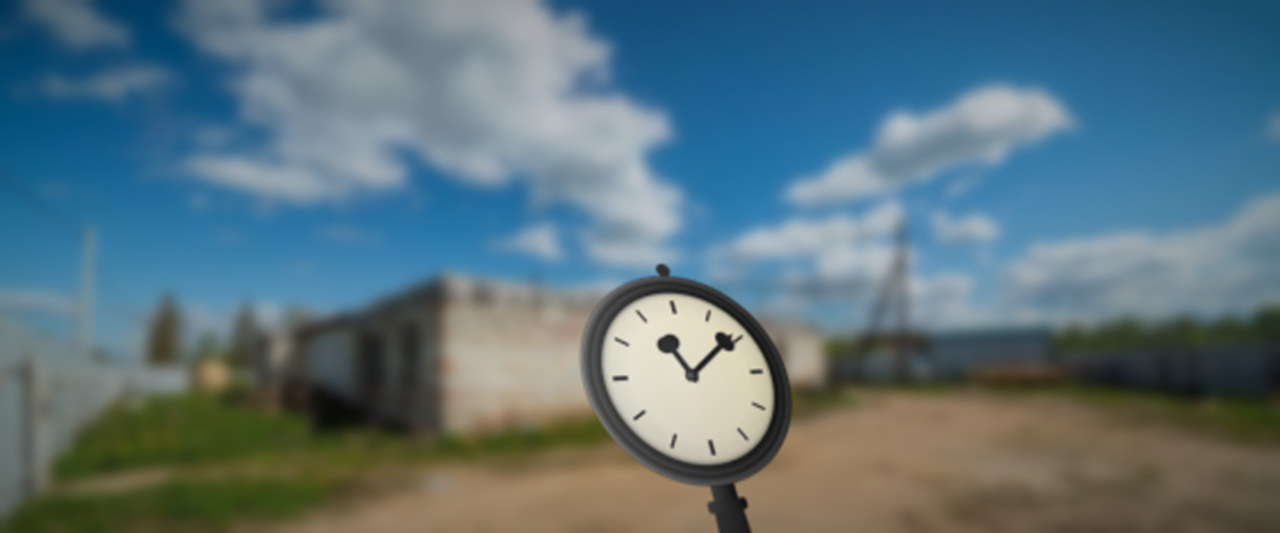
11:09
